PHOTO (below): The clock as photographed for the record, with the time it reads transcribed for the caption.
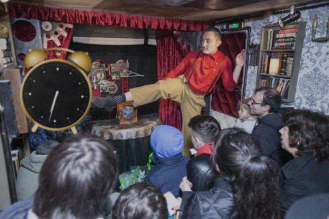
6:32
